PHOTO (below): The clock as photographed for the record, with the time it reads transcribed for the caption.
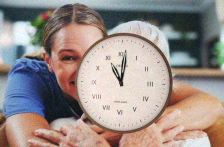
11:01
